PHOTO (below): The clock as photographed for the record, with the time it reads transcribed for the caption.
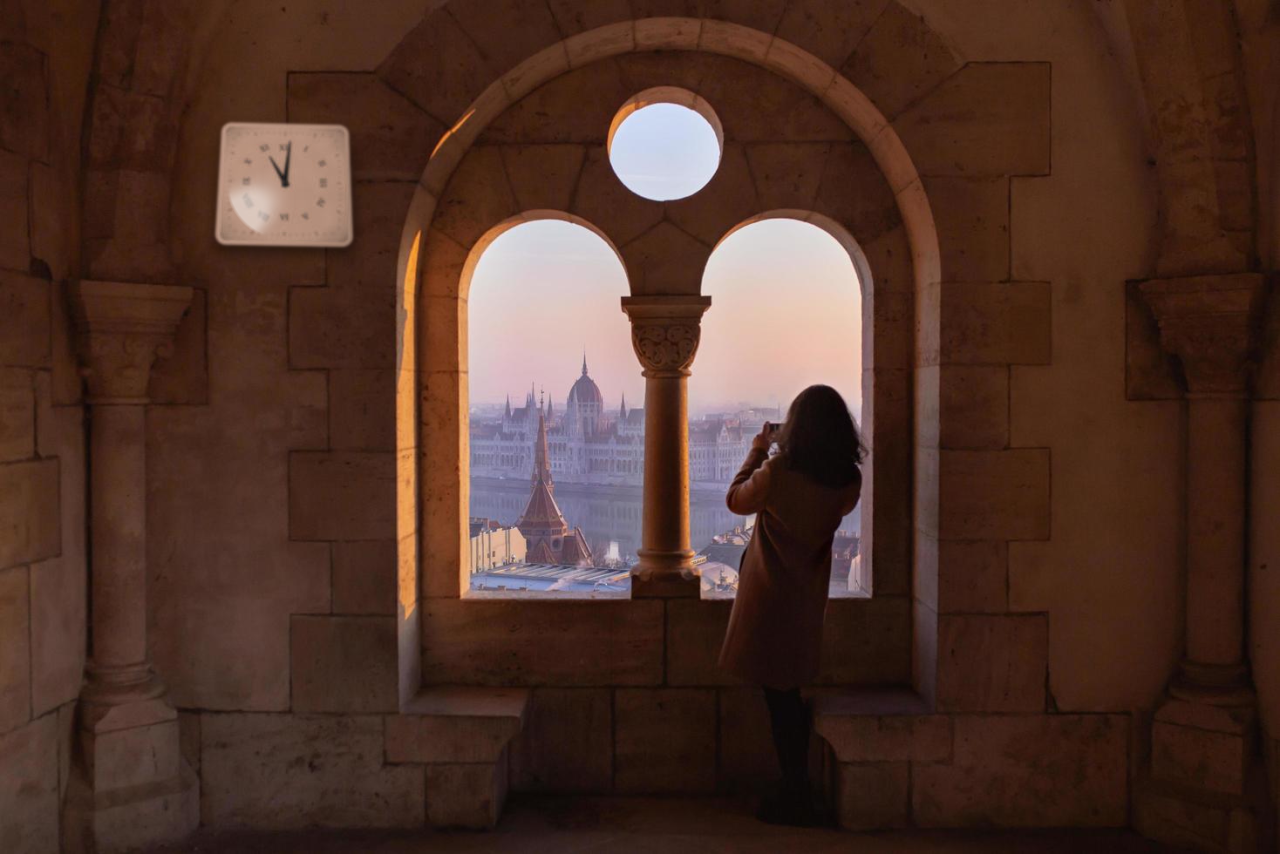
11:01
